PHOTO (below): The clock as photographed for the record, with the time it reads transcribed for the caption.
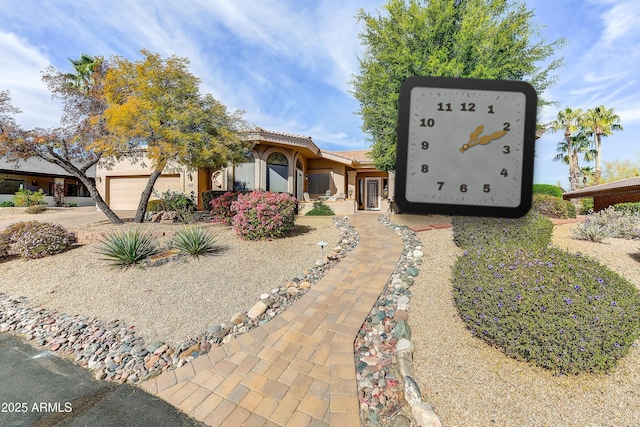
1:11
